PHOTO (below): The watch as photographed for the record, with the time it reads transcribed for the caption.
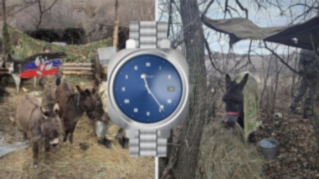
11:24
